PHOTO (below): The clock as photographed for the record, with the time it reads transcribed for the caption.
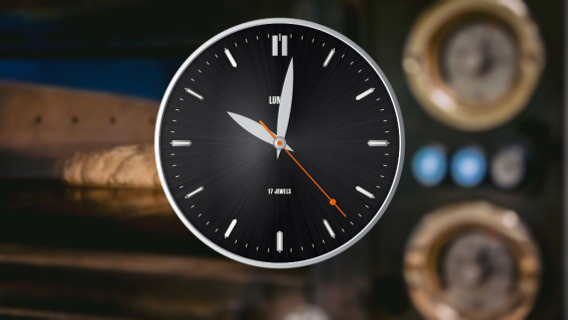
10:01:23
